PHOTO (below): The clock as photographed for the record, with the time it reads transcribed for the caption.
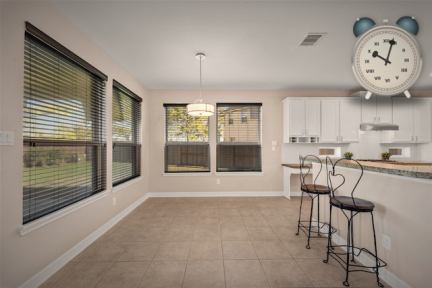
10:03
